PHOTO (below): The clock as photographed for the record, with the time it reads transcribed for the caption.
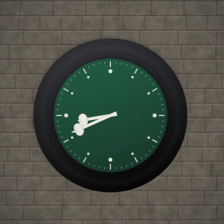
8:41
